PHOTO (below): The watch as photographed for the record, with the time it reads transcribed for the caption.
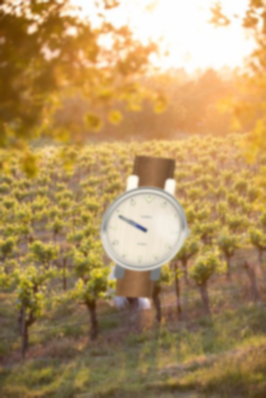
9:49
